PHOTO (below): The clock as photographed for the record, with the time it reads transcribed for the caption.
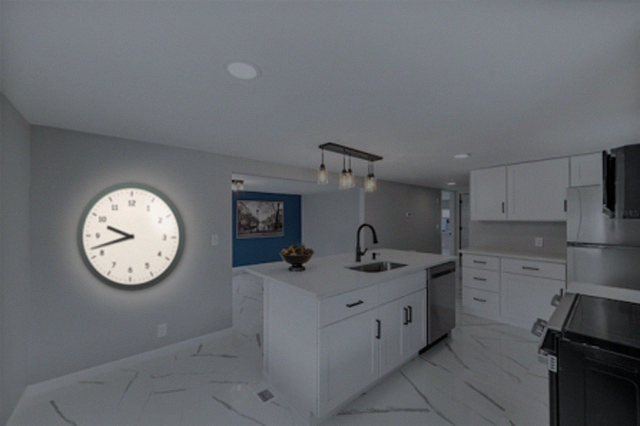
9:42
